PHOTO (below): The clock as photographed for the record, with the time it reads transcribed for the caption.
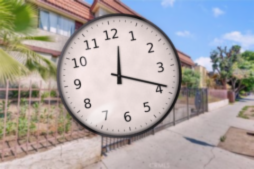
12:19
